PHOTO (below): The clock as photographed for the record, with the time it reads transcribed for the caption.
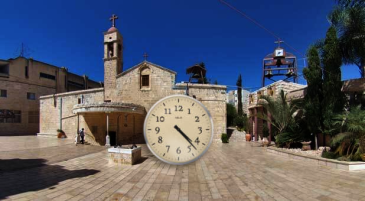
4:23
